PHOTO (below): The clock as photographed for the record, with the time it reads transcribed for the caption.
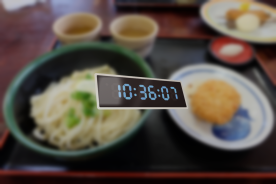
10:36:07
